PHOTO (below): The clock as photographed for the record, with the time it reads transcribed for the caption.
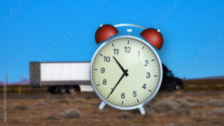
10:35
